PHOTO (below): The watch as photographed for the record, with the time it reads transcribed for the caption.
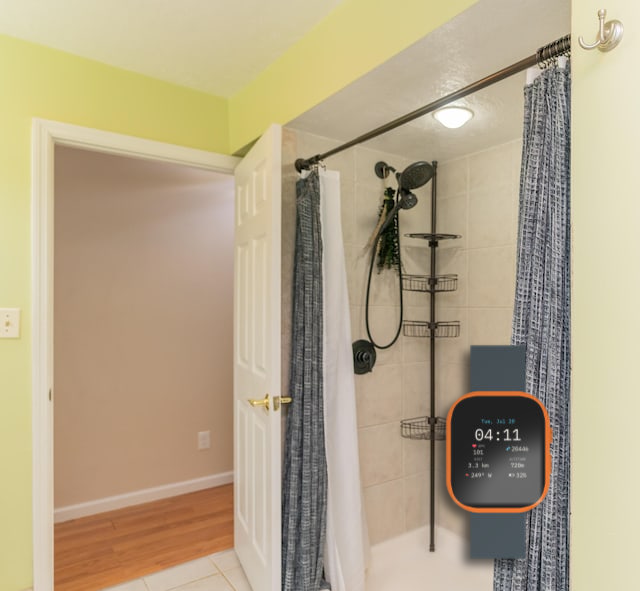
4:11
